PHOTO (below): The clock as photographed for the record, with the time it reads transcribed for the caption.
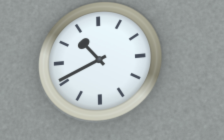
10:41
